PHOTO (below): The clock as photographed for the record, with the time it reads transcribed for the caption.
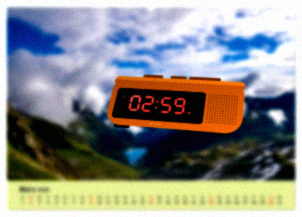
2:59
